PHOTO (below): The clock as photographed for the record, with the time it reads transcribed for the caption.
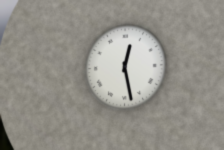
12:28
